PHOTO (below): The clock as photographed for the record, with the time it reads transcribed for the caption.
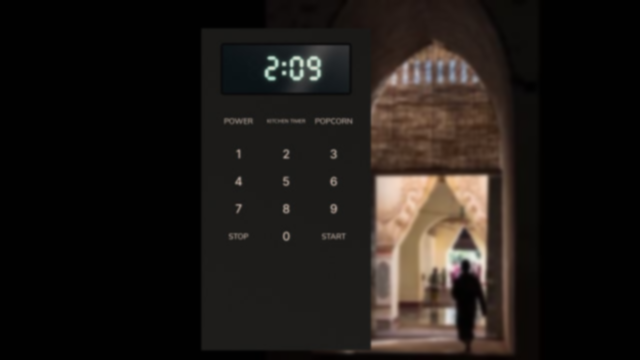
2:09
